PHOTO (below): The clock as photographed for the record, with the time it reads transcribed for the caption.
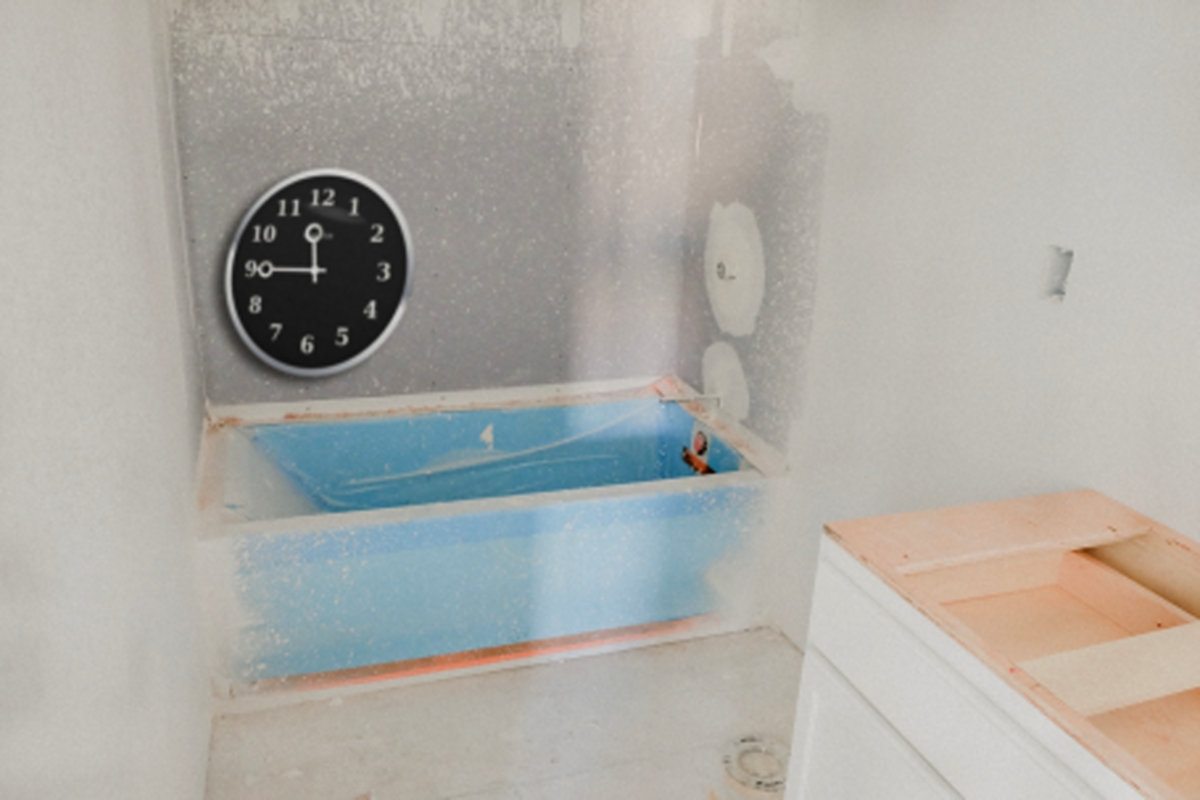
11:45
